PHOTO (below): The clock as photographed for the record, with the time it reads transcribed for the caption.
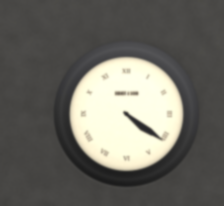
4:21
